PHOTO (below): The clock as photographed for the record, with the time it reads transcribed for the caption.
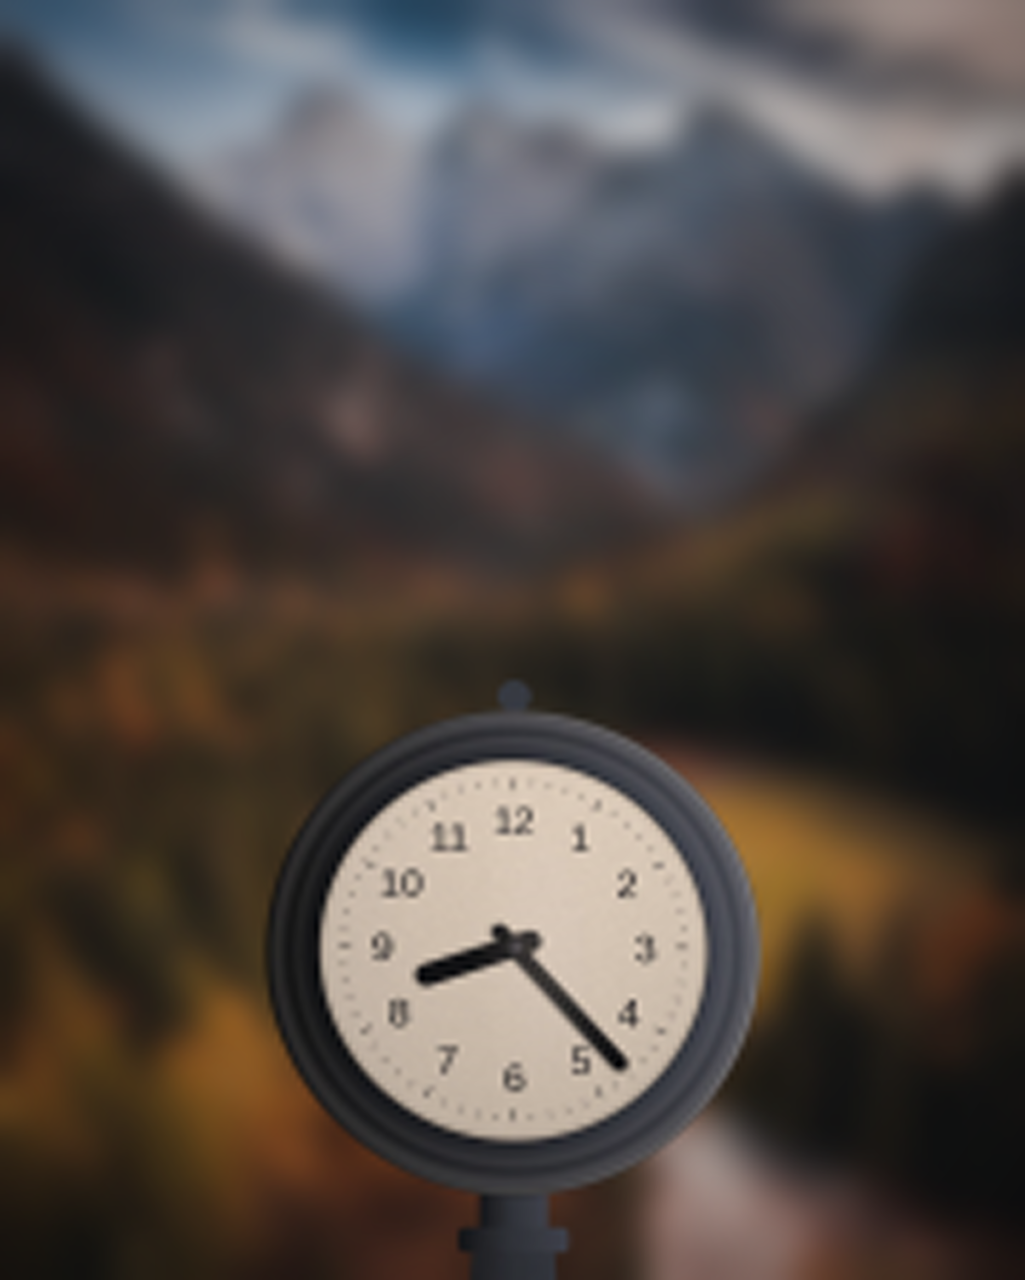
8:23
